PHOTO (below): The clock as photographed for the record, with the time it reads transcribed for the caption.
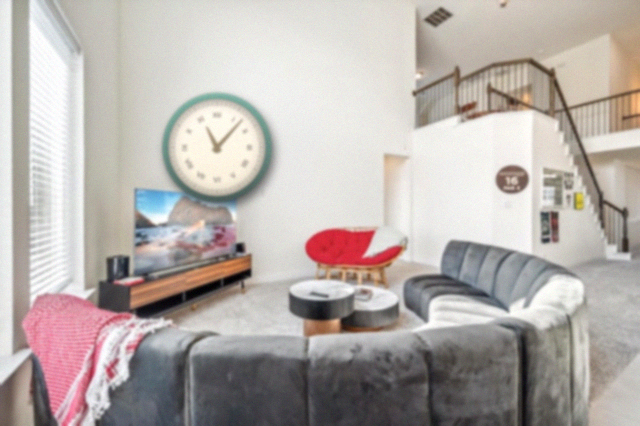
11:07
